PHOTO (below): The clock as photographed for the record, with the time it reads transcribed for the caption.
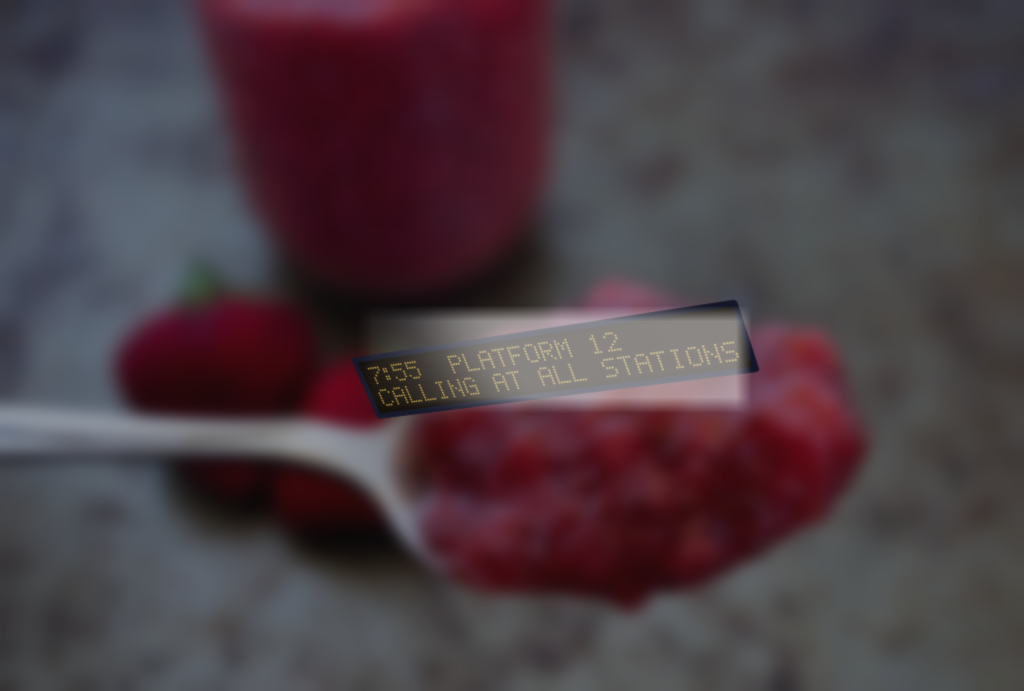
7:55
